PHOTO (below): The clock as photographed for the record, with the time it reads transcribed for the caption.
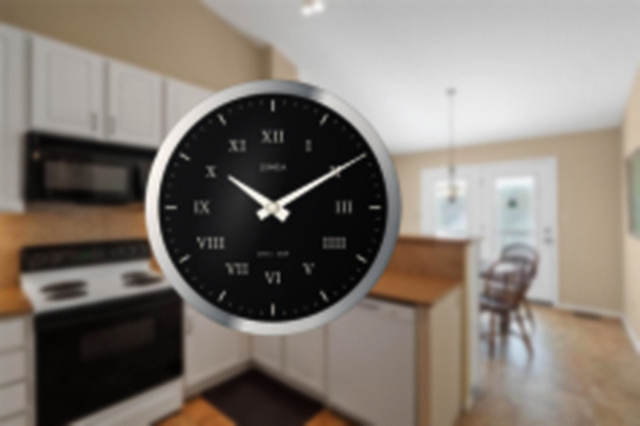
10:10
